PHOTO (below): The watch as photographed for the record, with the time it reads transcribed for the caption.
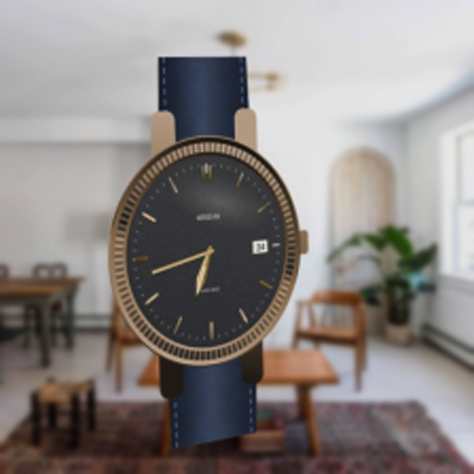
6:43
